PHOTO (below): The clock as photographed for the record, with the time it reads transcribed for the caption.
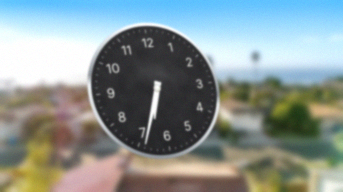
6:34
